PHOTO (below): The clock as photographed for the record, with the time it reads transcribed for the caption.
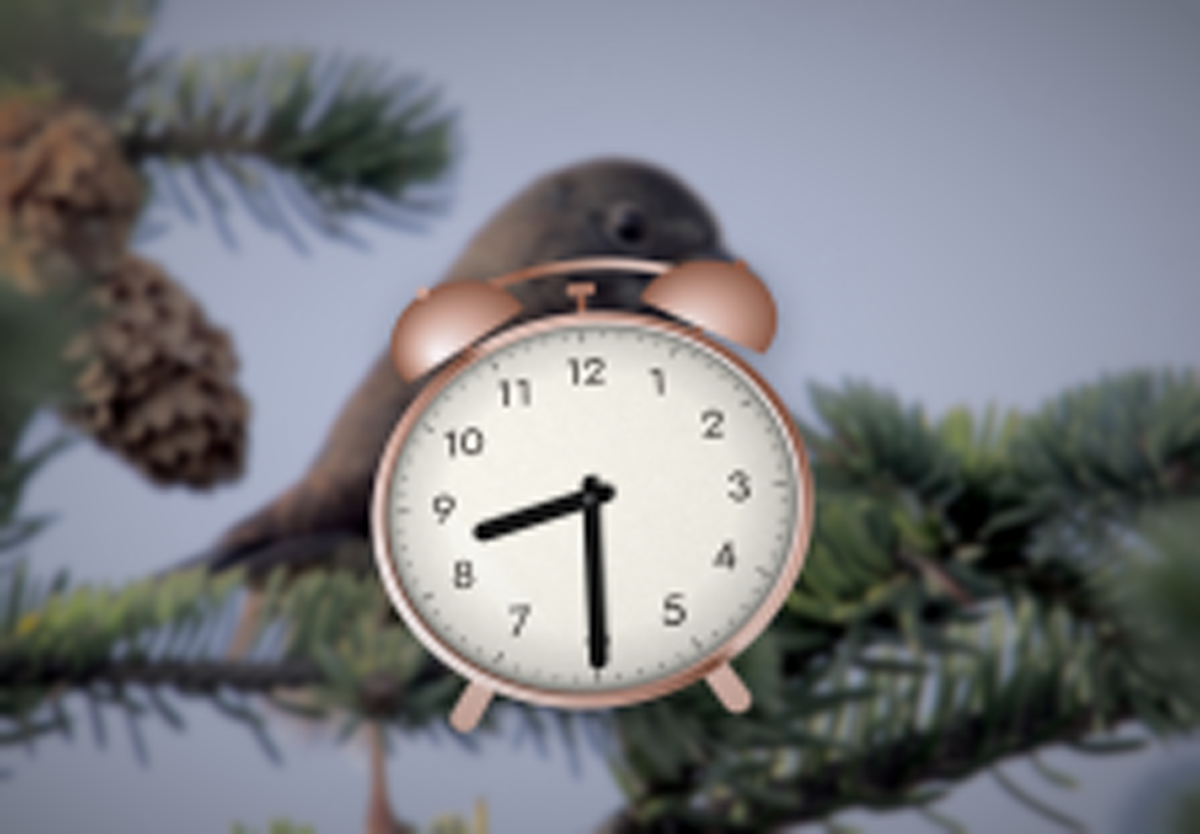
8:30
